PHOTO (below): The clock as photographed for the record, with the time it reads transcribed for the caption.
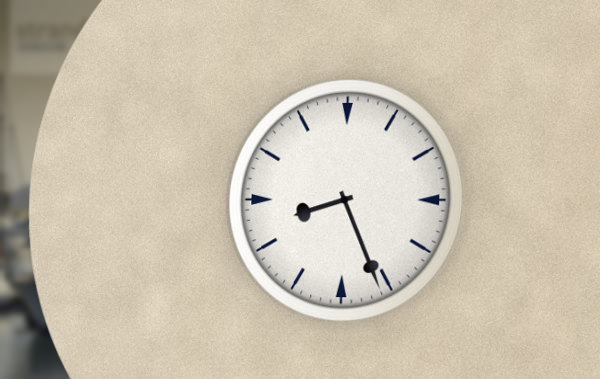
8:26
